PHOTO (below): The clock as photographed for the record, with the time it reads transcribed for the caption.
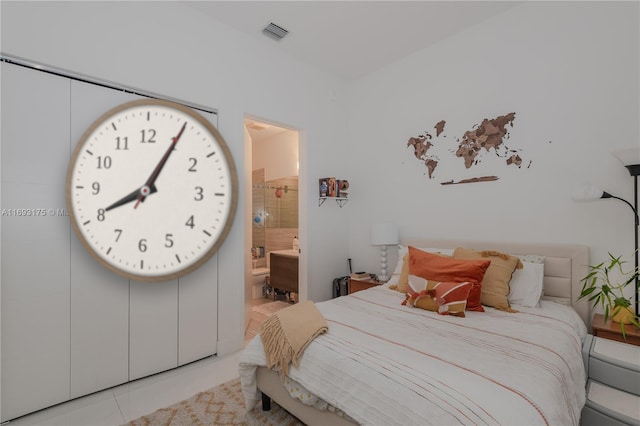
8:05:05
